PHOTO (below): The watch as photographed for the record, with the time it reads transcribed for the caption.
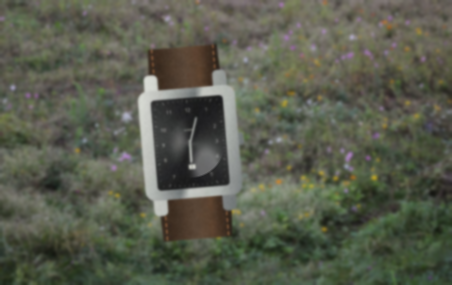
6:03
